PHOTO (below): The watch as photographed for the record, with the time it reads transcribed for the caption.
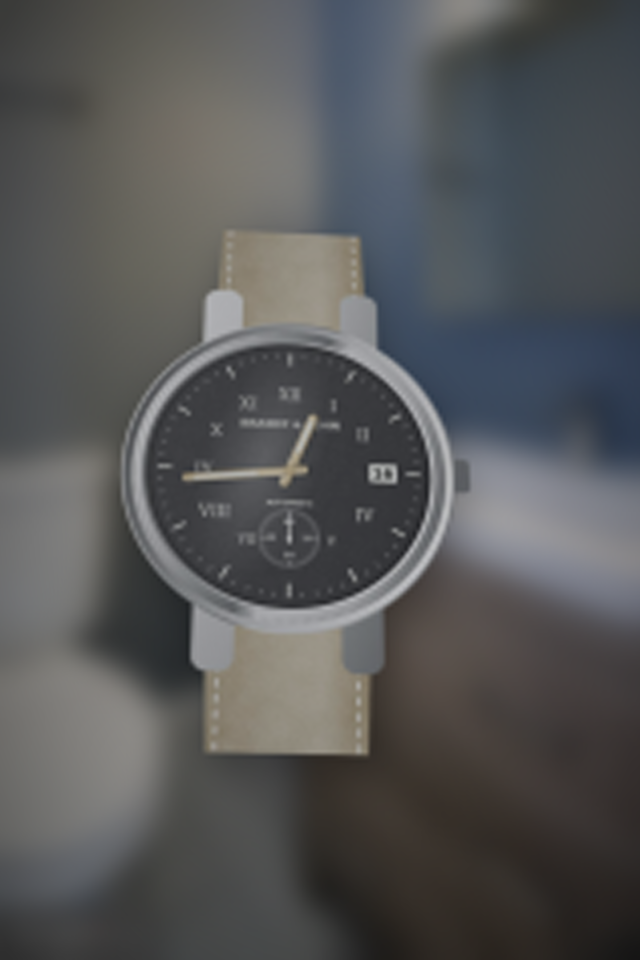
12:44
